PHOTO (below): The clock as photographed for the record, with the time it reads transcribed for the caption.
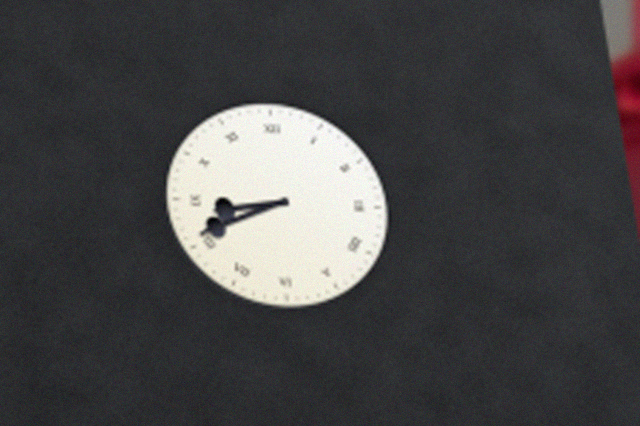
8:41
